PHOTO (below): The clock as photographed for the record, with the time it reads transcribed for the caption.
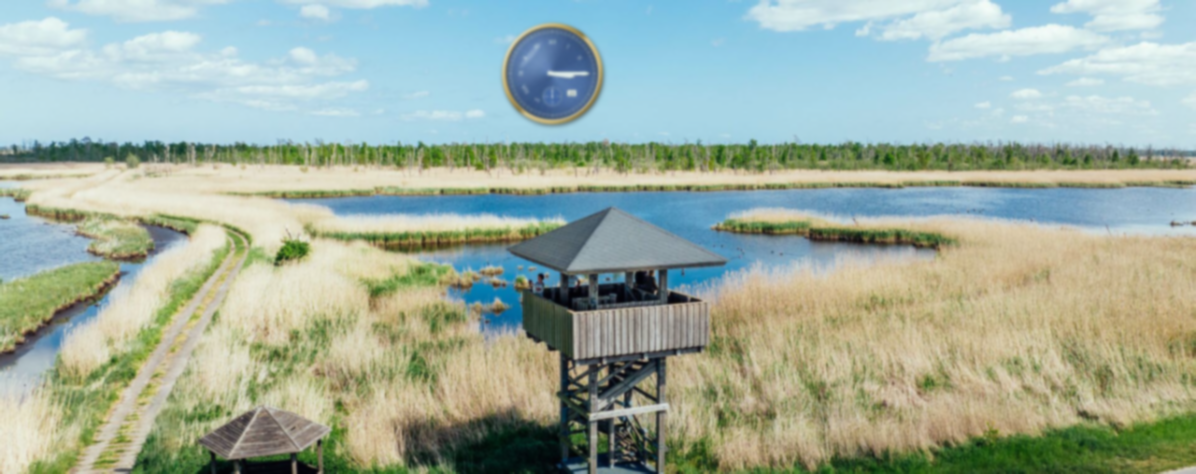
3:15
